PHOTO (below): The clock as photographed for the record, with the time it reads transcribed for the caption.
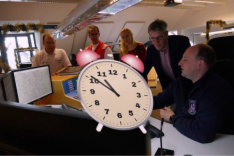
10:51
